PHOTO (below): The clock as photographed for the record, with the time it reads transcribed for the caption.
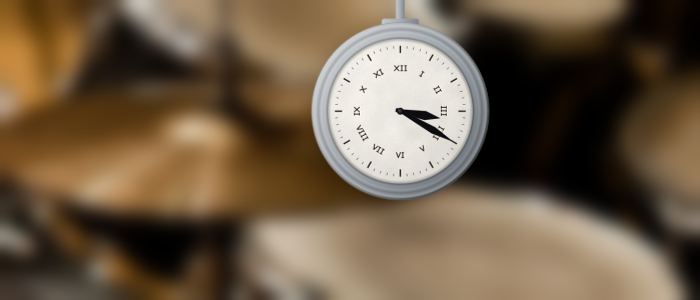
3:20
